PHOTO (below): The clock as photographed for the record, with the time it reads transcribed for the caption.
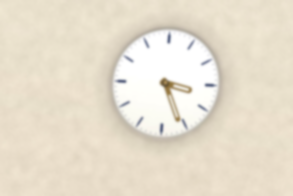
3:26
